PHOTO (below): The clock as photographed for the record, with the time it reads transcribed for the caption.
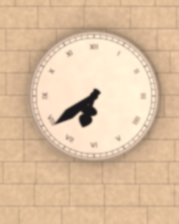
6:39
